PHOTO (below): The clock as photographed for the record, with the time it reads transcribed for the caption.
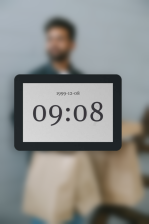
9:08
